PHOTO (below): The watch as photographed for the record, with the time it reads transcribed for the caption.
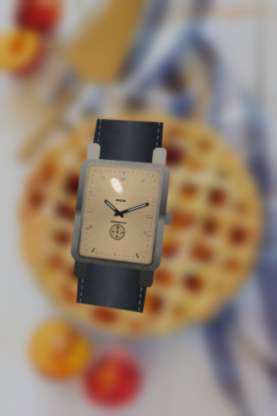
10:11
